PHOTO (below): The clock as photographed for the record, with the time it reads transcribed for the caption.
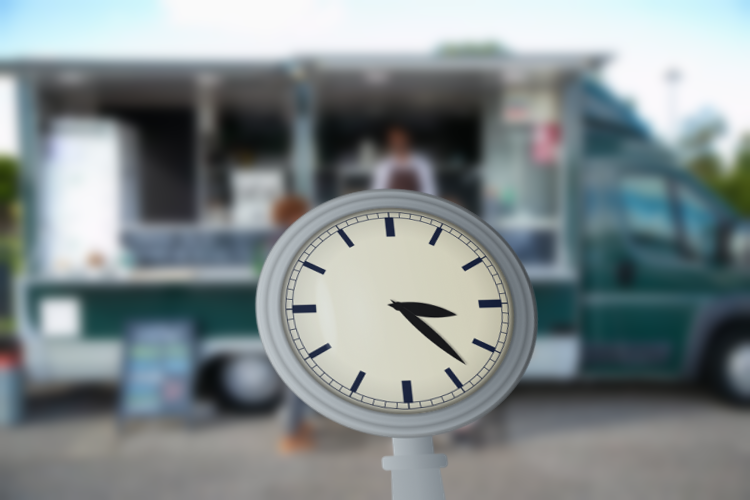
3:23
